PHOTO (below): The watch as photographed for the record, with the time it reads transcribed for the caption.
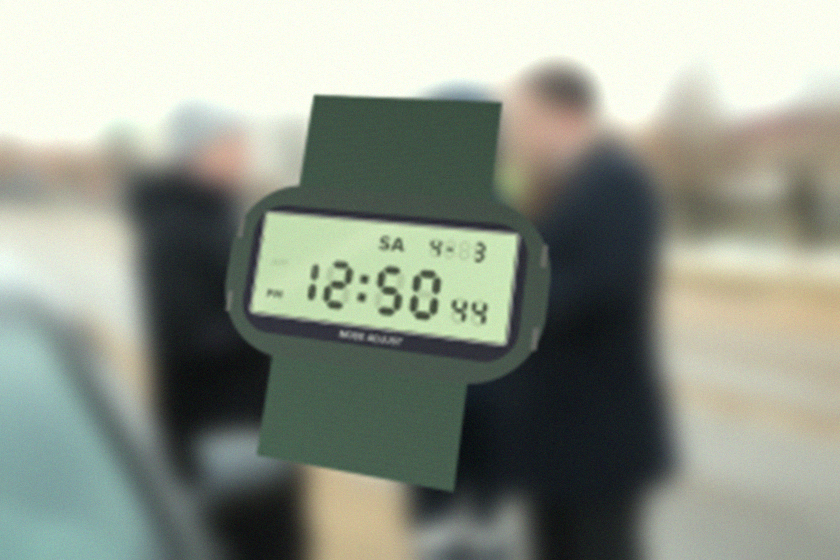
12:50:44
